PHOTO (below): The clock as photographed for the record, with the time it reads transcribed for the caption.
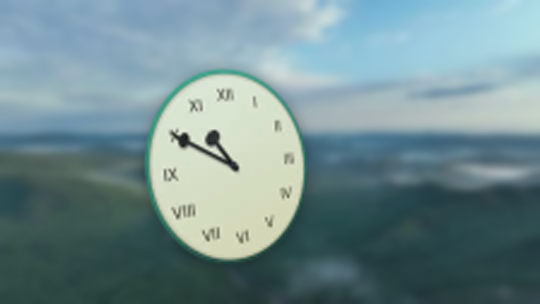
10:50
